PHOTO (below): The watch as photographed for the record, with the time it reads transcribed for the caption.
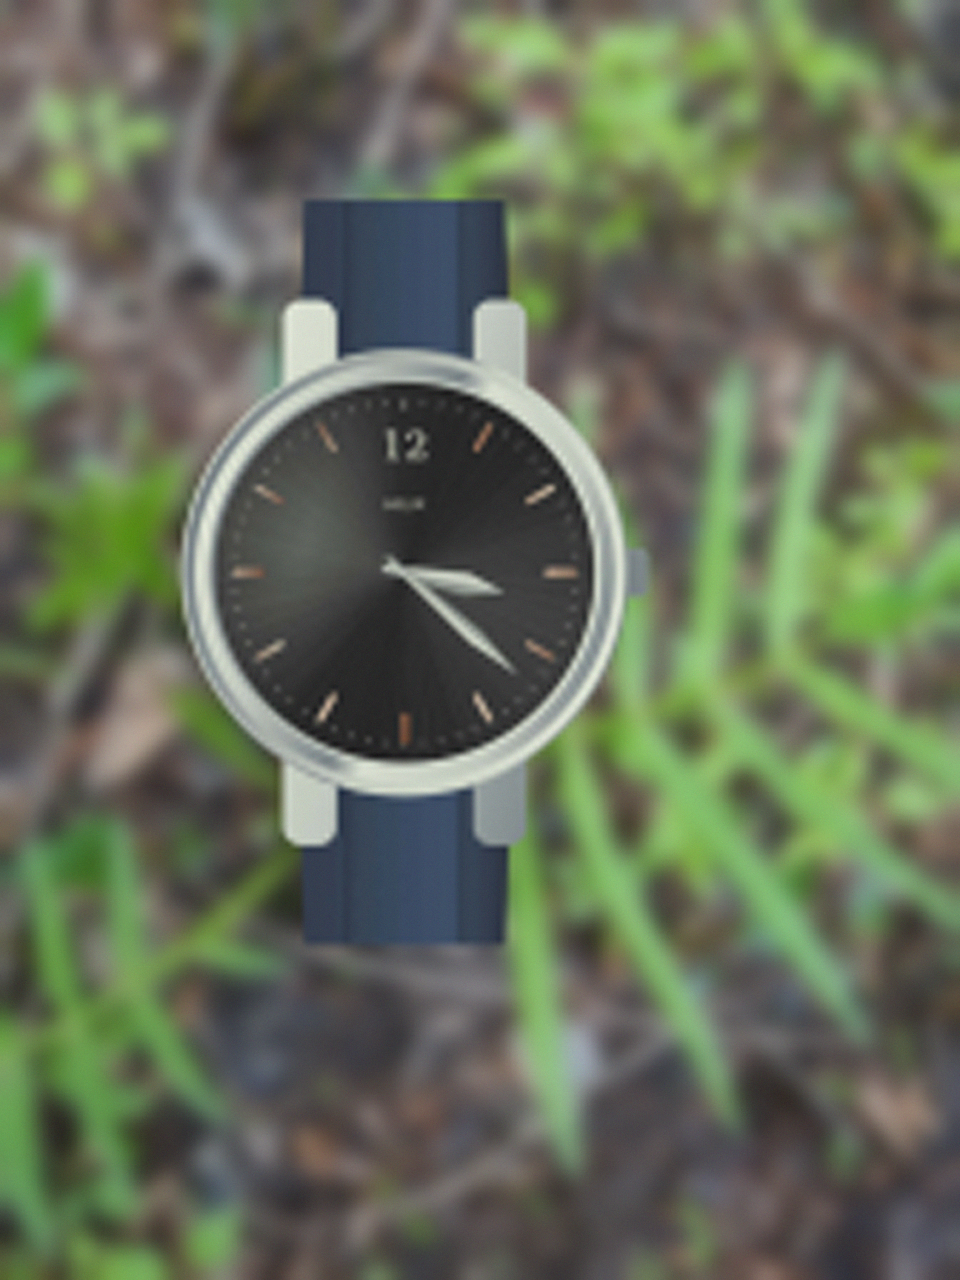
3:22
